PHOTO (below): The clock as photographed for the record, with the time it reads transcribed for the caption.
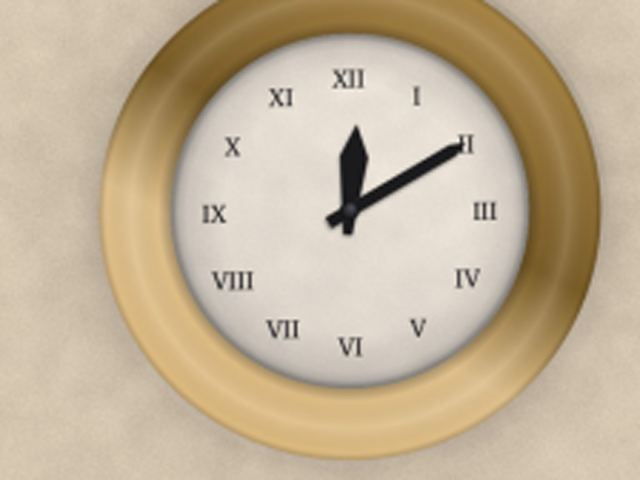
12:10
